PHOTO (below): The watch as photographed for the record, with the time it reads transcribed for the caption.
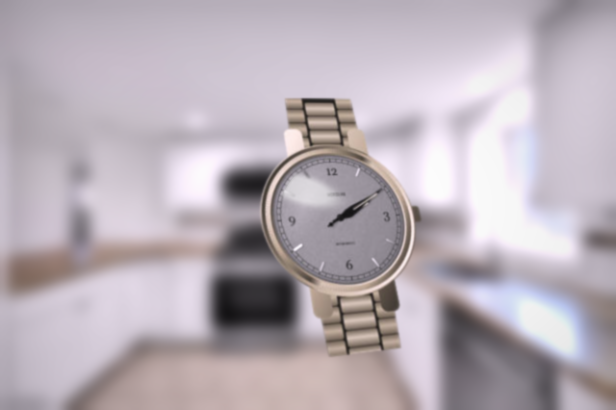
2:10:10
